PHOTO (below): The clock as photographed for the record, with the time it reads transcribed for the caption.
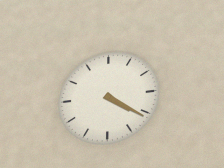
4:21
